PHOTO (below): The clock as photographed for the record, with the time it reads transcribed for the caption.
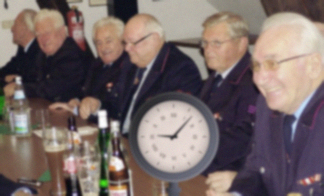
9:07
